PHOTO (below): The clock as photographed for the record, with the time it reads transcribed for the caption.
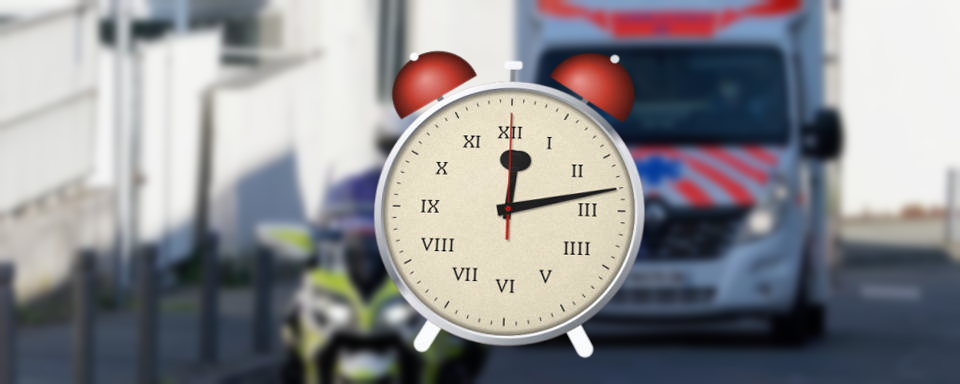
12:13:00
